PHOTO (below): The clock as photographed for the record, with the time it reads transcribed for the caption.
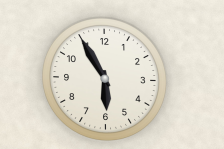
5:55
